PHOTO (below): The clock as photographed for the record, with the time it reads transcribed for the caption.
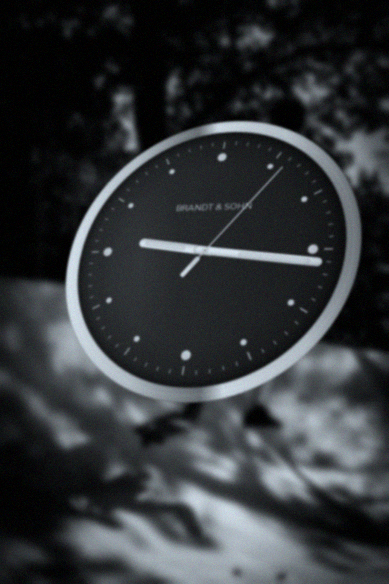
9:16:06
